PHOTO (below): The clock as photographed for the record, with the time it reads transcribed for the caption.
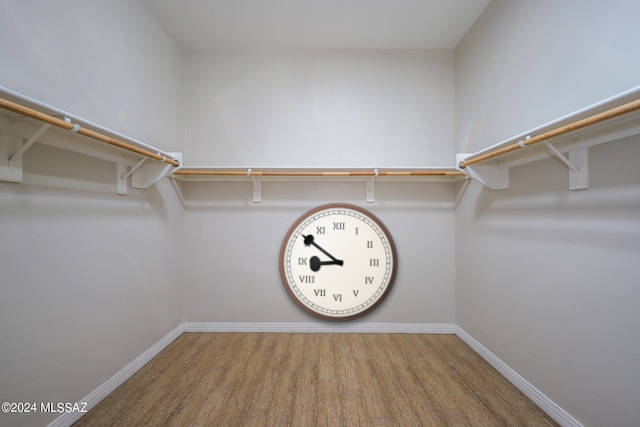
8:51
